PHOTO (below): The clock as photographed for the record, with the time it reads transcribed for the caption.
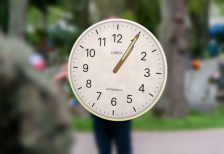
1:05
